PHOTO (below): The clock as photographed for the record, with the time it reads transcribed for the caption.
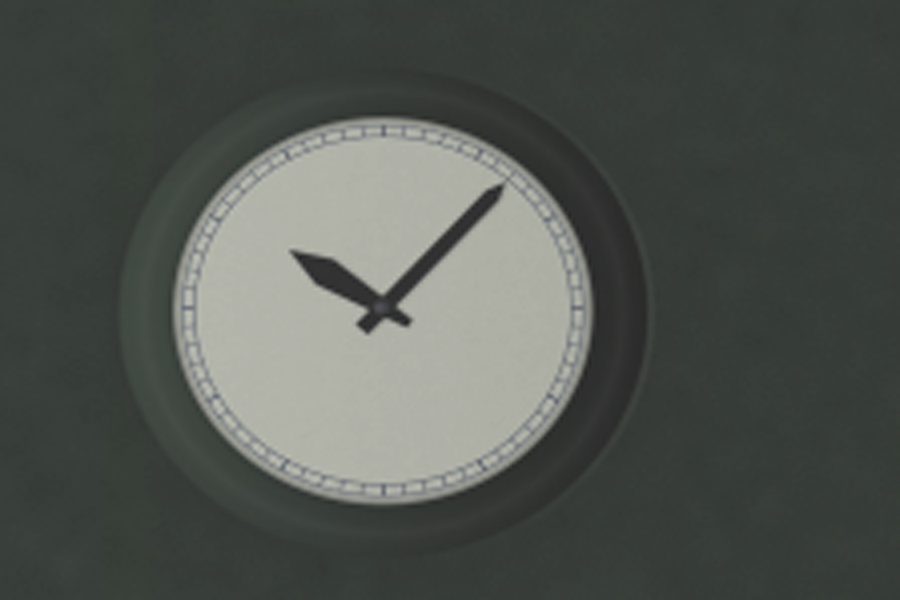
10:07
